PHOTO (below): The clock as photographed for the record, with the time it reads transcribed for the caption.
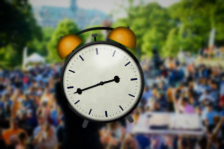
2:43
